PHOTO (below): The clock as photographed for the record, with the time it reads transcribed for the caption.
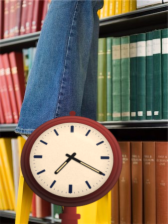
7:20
